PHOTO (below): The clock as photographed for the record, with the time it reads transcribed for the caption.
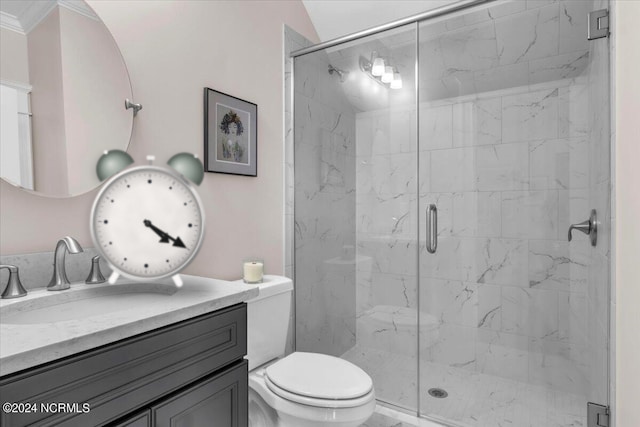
4:20
